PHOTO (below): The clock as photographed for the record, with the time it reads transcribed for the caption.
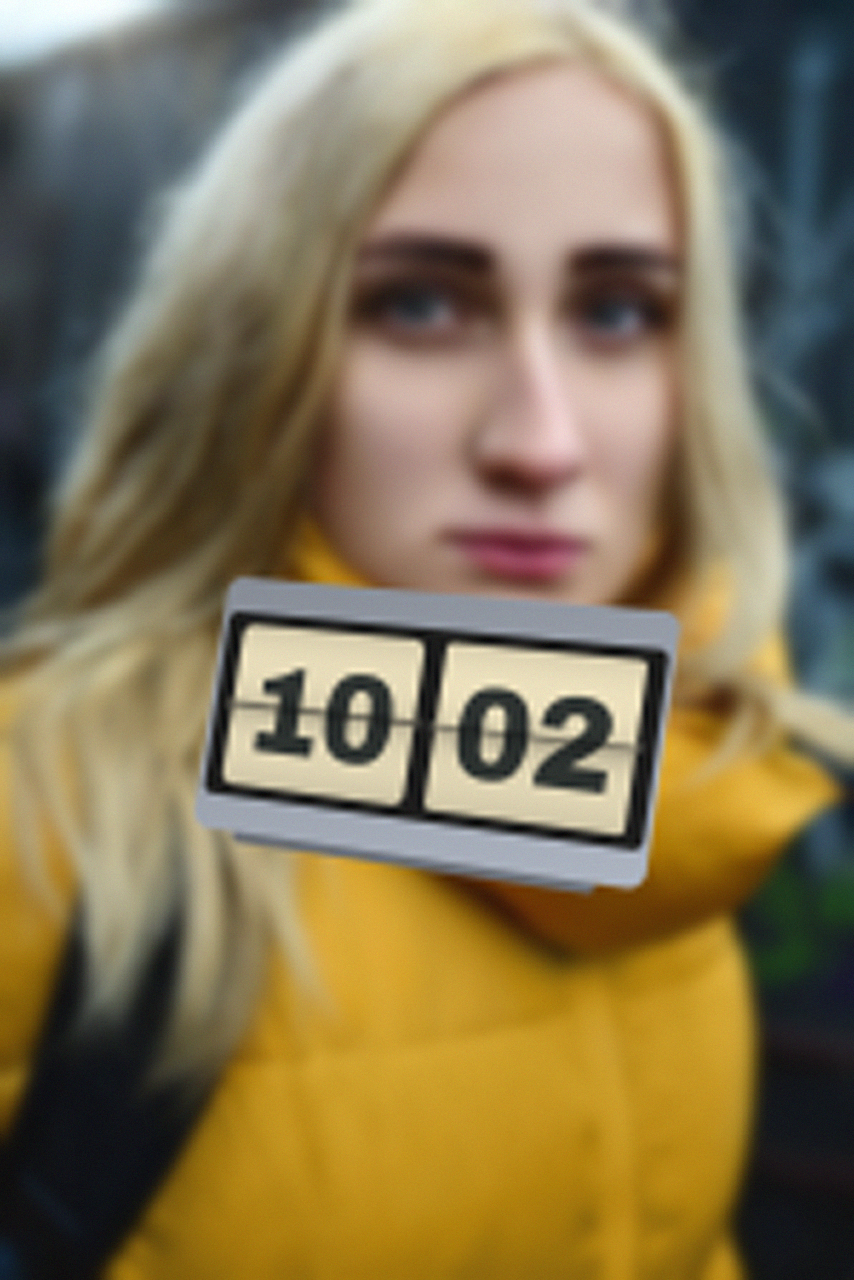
10:02
